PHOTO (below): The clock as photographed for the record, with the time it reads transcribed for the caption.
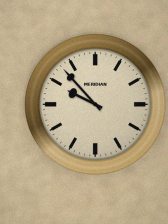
9:53
